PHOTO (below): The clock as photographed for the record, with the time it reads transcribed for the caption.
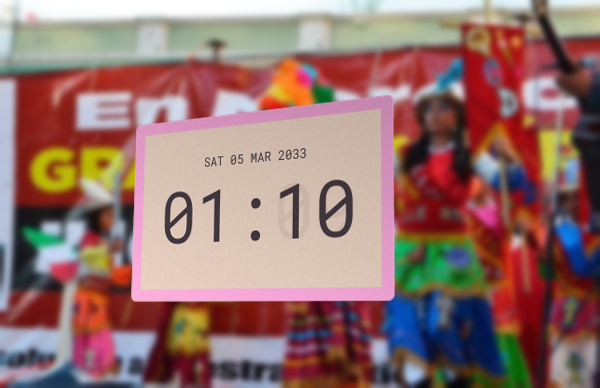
1:10
